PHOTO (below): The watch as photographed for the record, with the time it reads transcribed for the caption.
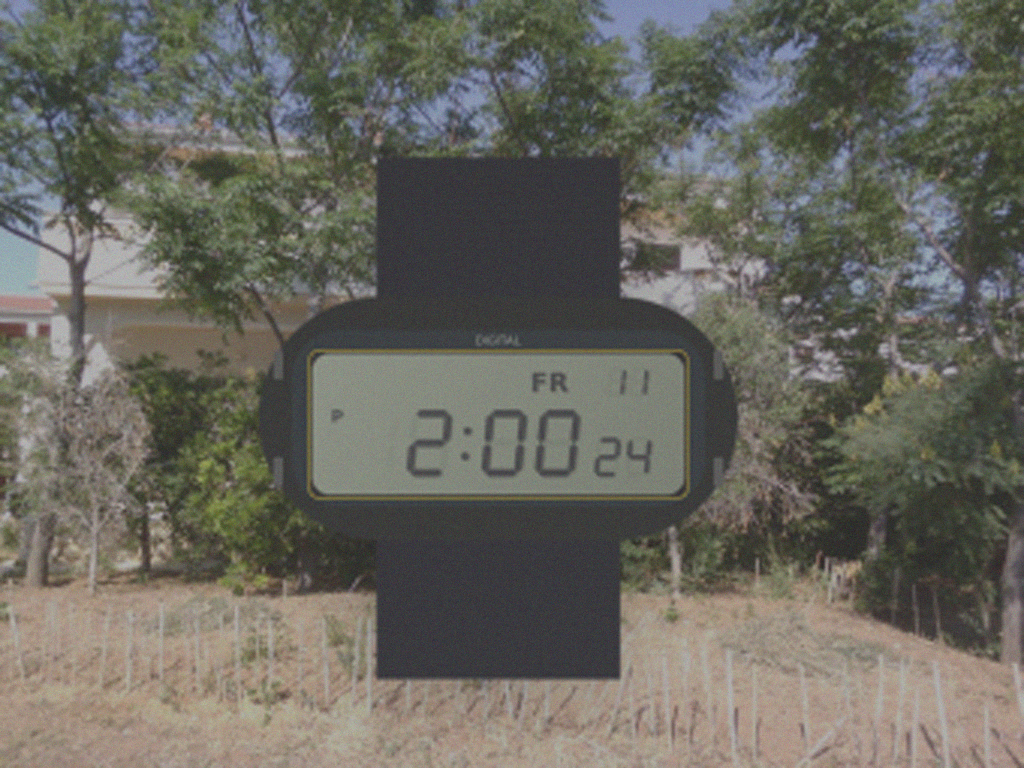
2:00:24
